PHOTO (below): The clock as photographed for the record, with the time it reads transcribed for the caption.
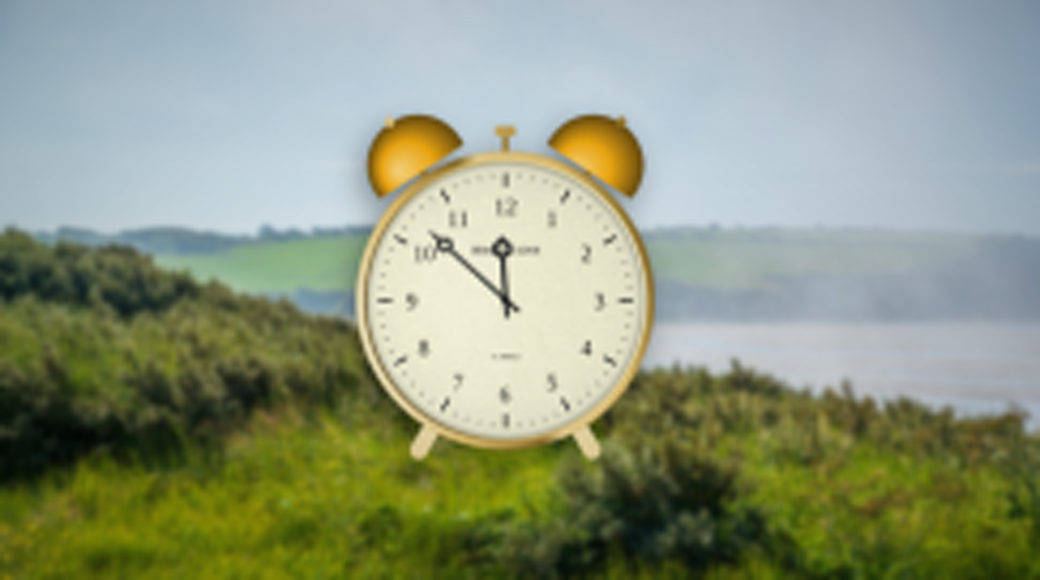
11:52
